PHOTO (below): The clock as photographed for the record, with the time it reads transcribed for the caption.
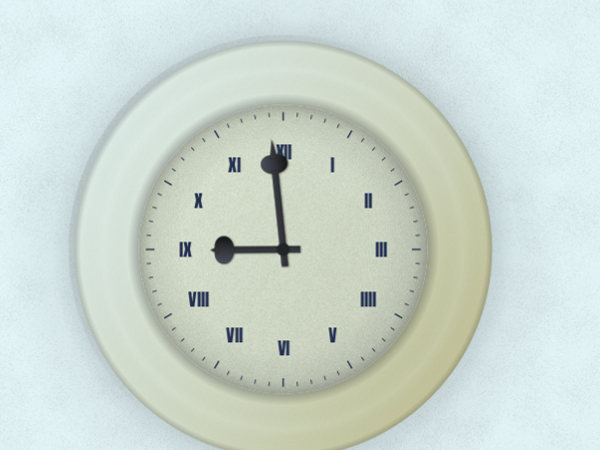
8:59
